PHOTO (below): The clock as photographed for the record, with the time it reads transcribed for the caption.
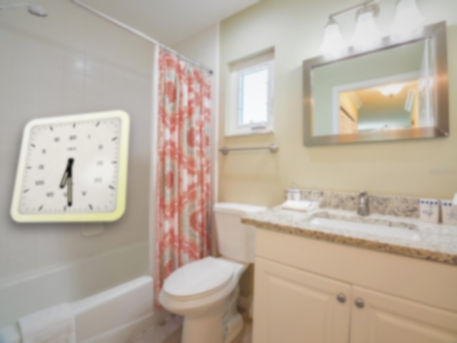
6:29
